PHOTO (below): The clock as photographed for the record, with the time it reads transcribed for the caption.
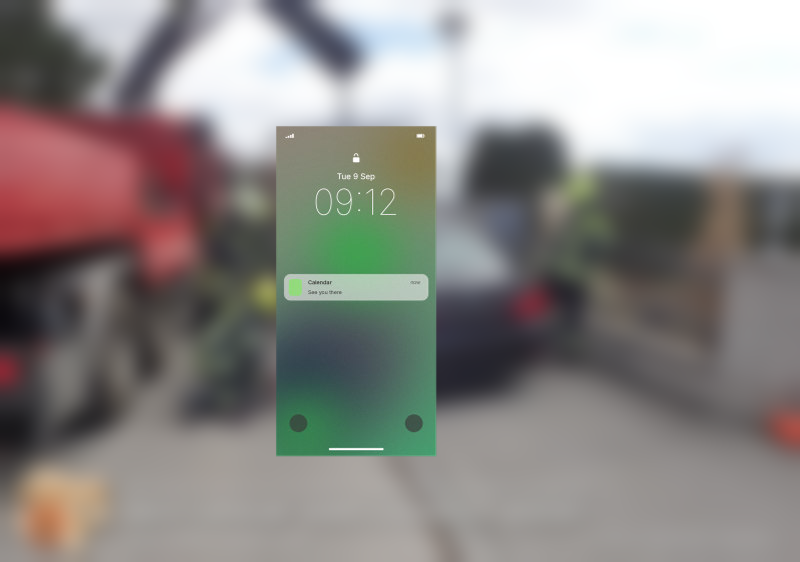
9:12
